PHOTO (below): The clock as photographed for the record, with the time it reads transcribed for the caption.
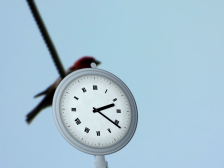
2:21
